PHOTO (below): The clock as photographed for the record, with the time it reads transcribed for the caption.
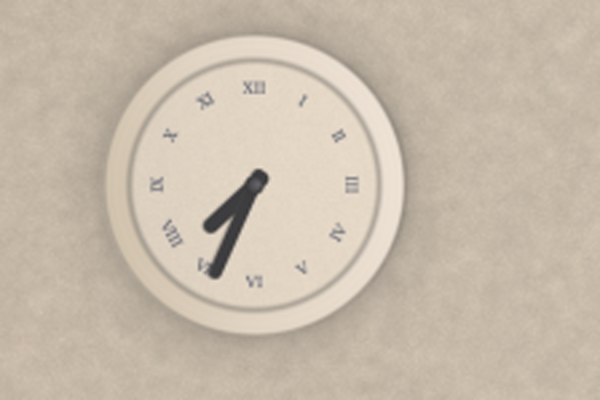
7:34
